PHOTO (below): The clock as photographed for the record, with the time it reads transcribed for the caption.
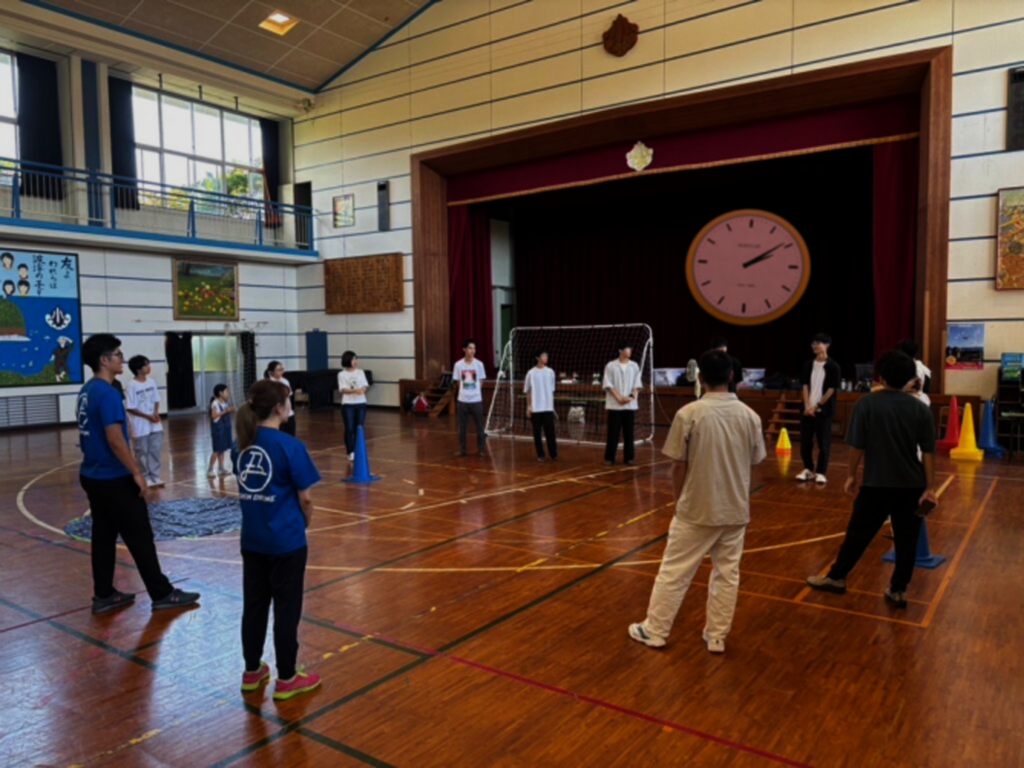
2:09
